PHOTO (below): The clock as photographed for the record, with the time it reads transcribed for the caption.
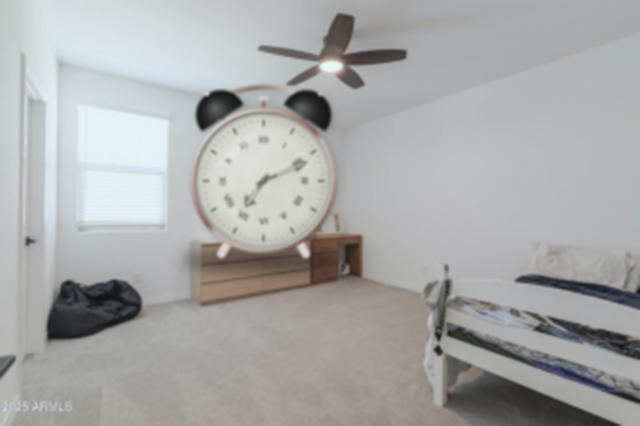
7:11
